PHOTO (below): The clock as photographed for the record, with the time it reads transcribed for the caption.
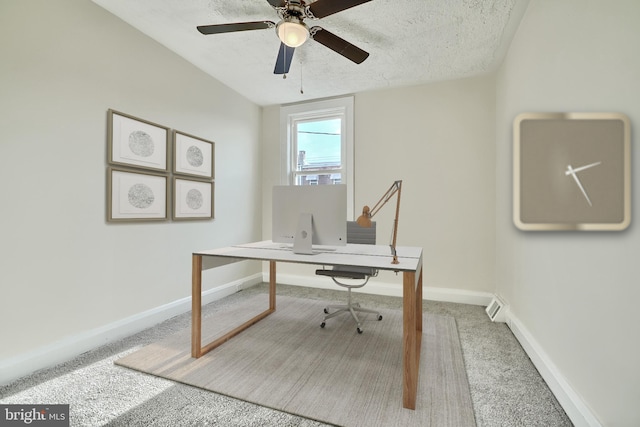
2:25
